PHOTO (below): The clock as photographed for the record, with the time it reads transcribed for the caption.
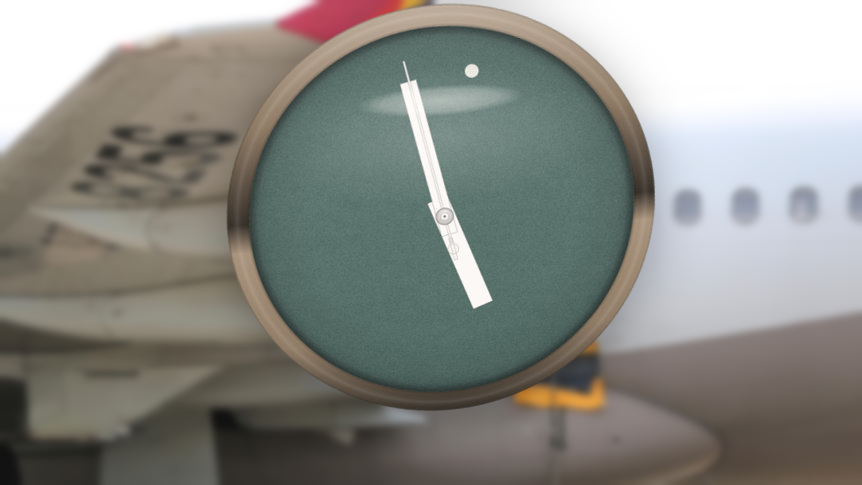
4:55:56
